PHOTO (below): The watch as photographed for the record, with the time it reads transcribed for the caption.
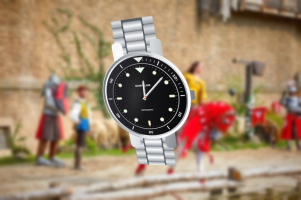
12:08
